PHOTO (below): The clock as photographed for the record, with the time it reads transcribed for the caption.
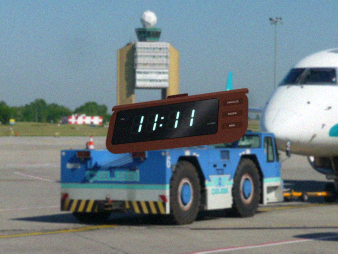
11:11
